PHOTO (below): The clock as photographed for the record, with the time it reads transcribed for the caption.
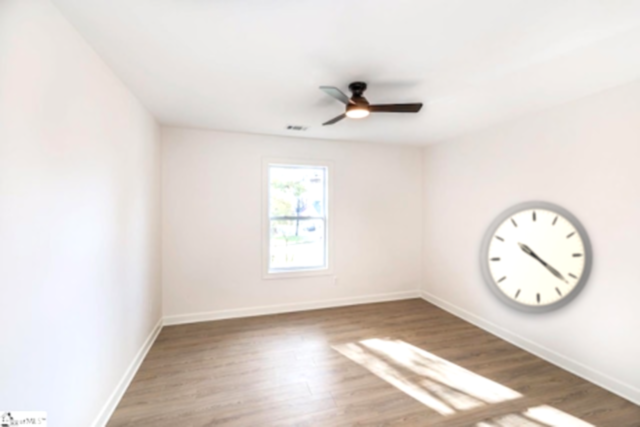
10:22
